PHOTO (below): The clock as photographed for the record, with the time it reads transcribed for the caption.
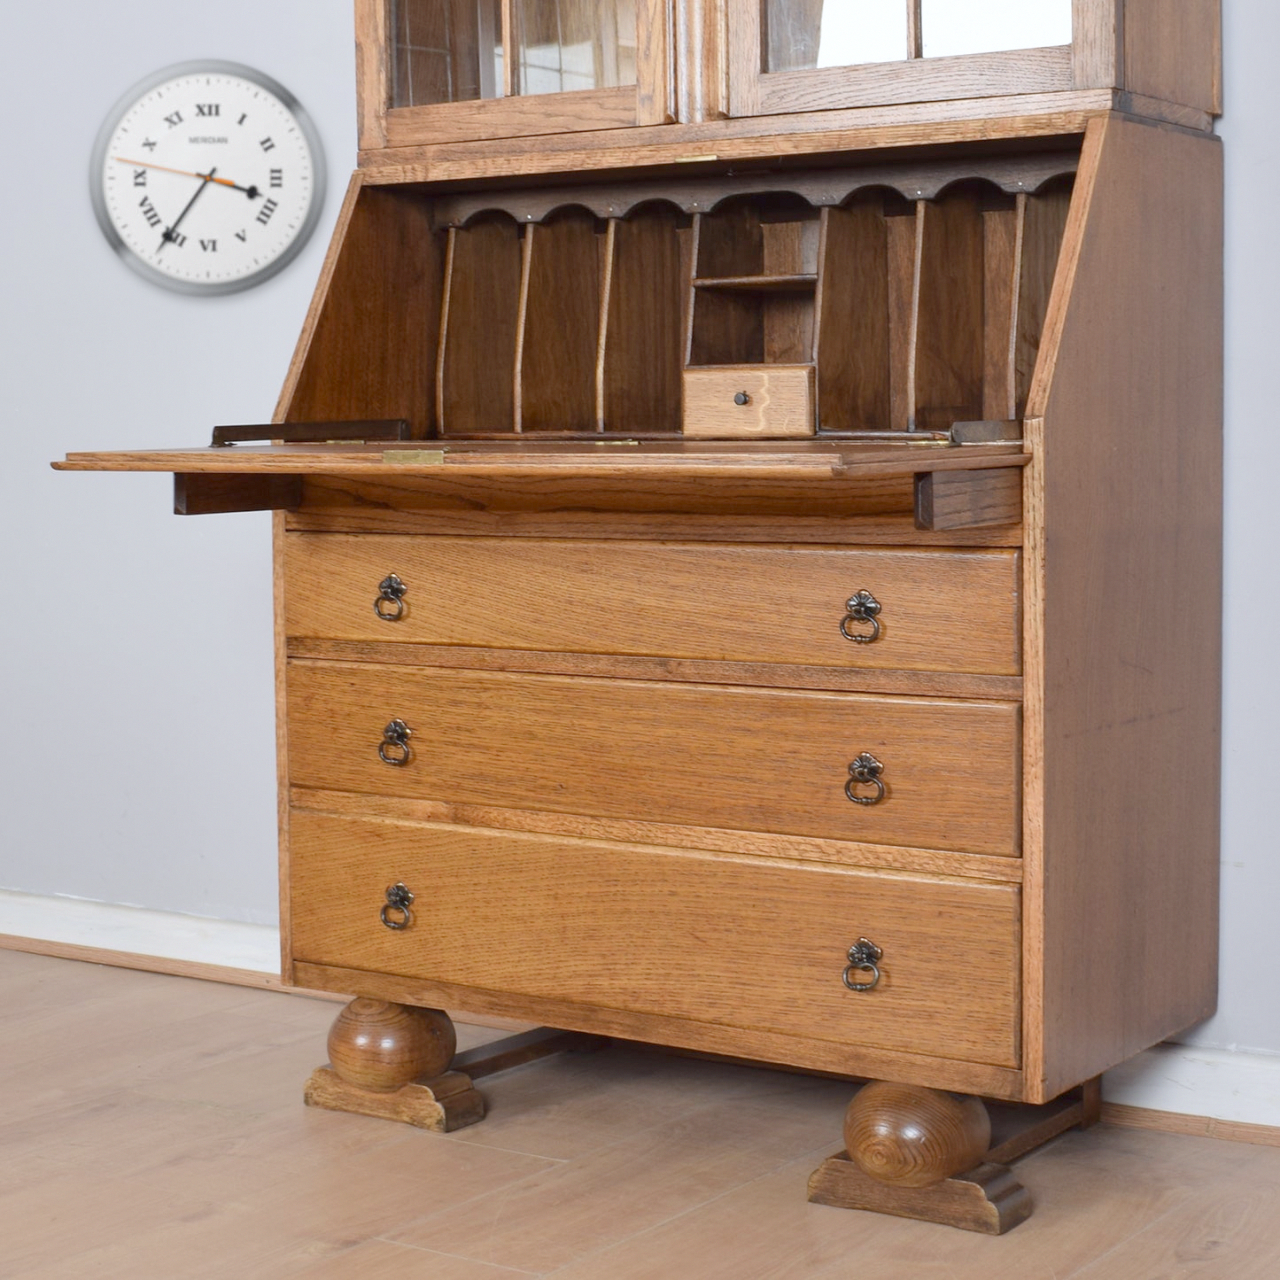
3:35:47
